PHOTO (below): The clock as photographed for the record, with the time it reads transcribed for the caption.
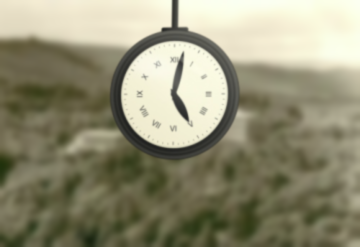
5:02
